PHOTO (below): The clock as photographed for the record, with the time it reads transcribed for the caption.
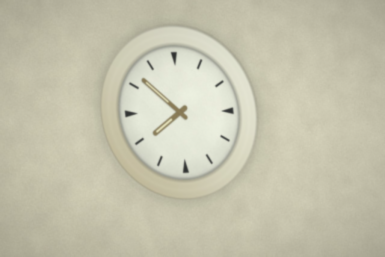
7:52
